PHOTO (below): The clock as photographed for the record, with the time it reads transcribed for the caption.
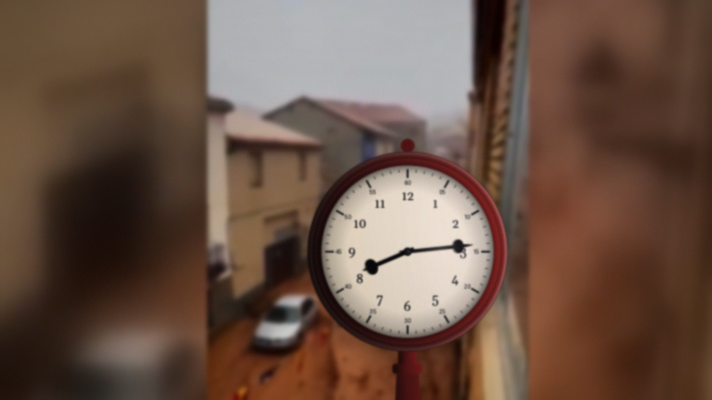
8:14
